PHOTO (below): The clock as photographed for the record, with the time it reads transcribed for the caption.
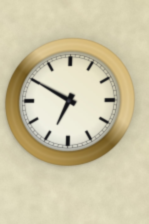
6:50
